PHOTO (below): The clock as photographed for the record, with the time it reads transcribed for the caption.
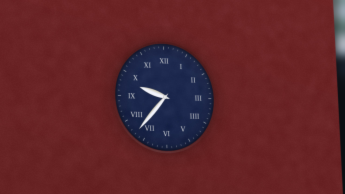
9:37
